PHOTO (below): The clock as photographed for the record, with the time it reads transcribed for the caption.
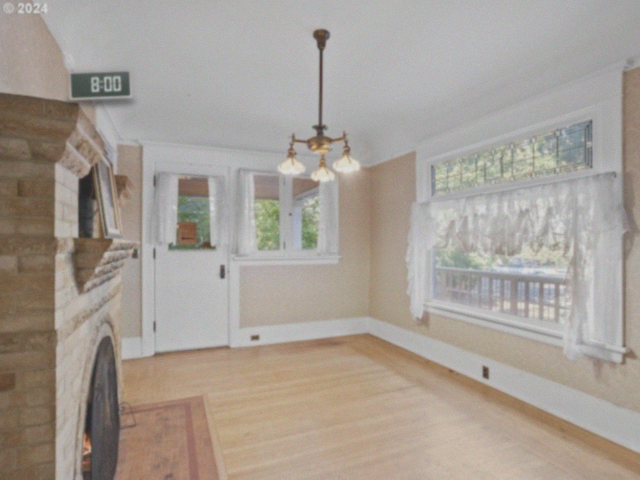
8:00
